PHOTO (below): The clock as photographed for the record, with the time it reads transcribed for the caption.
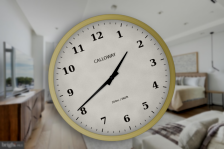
1:41
